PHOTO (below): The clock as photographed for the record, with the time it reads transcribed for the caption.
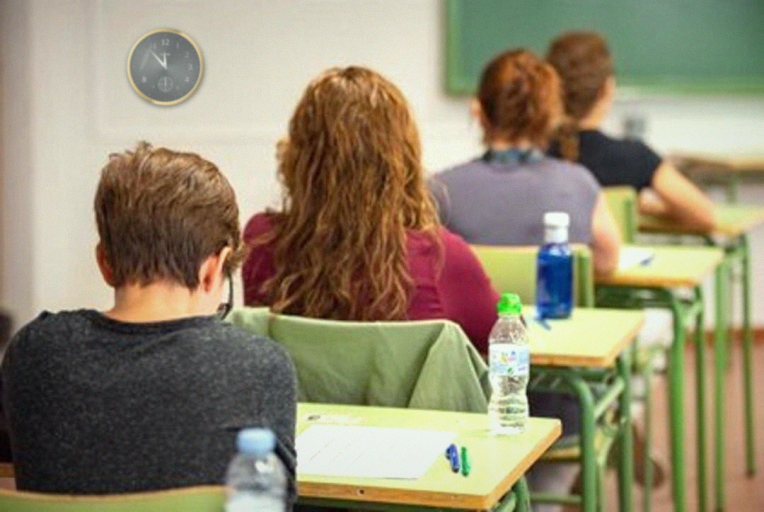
11:53
